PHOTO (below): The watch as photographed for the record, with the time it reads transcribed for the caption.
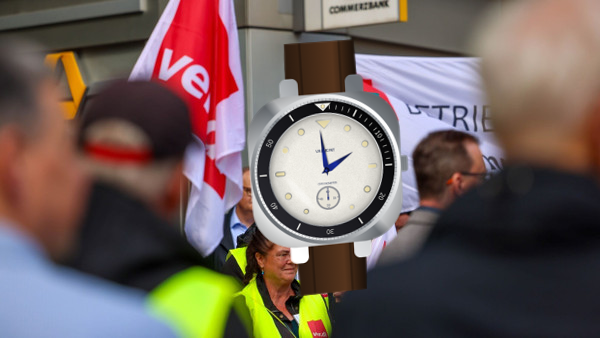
1:59
